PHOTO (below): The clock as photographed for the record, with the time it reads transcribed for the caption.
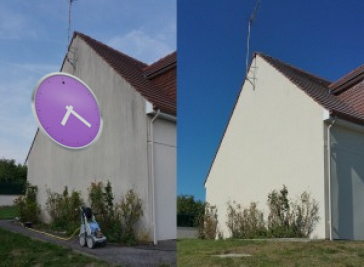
7:22
